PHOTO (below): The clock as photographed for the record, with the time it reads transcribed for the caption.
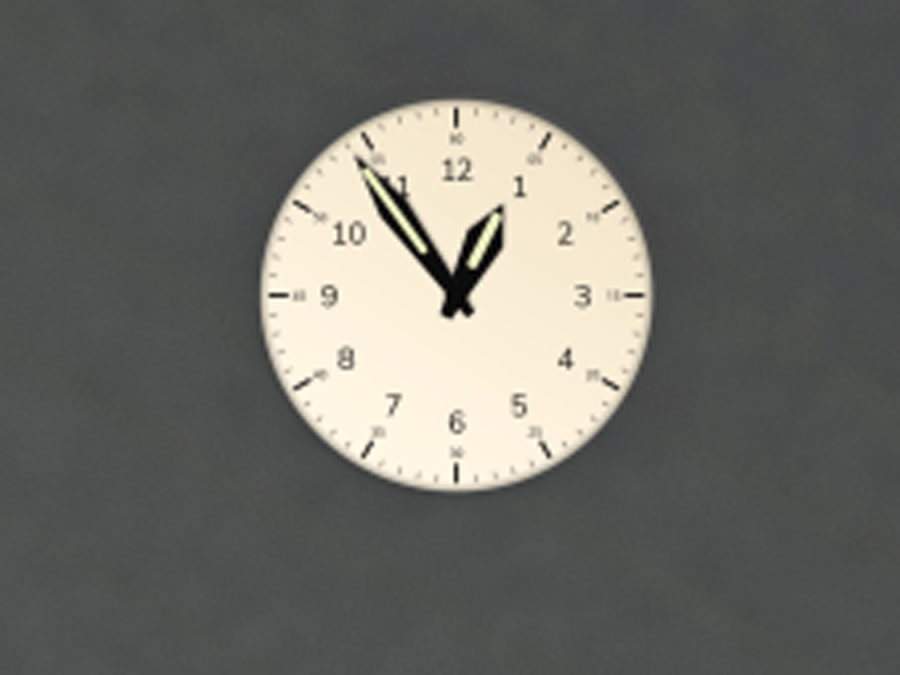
12:54
